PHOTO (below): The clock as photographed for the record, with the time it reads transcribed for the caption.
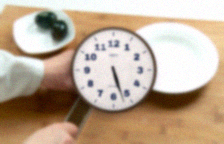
5:27
